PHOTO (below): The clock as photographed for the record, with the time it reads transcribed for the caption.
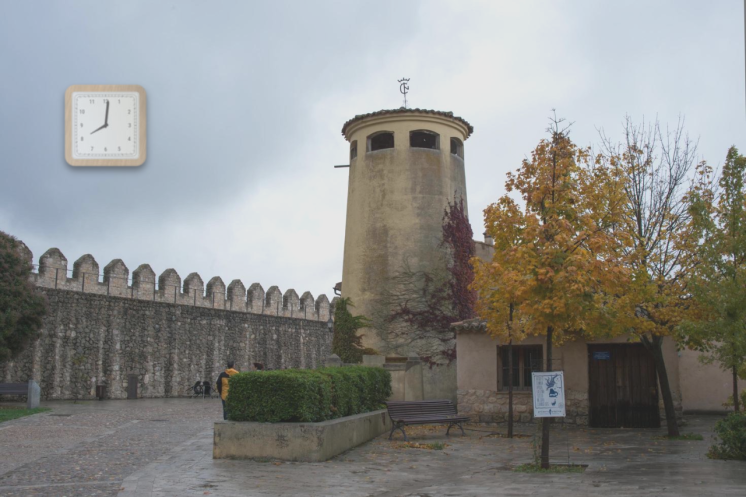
8:01
